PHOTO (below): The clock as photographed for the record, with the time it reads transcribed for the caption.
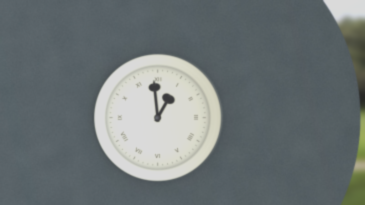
12:59
